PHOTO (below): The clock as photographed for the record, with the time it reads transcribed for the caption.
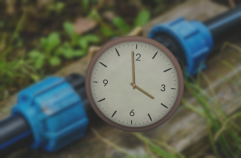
3:59
